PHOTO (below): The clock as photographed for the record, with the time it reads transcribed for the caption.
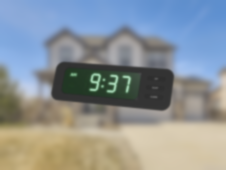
9:37
